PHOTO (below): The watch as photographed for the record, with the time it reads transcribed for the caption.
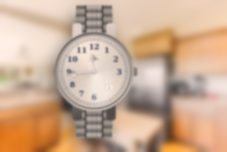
11:44
